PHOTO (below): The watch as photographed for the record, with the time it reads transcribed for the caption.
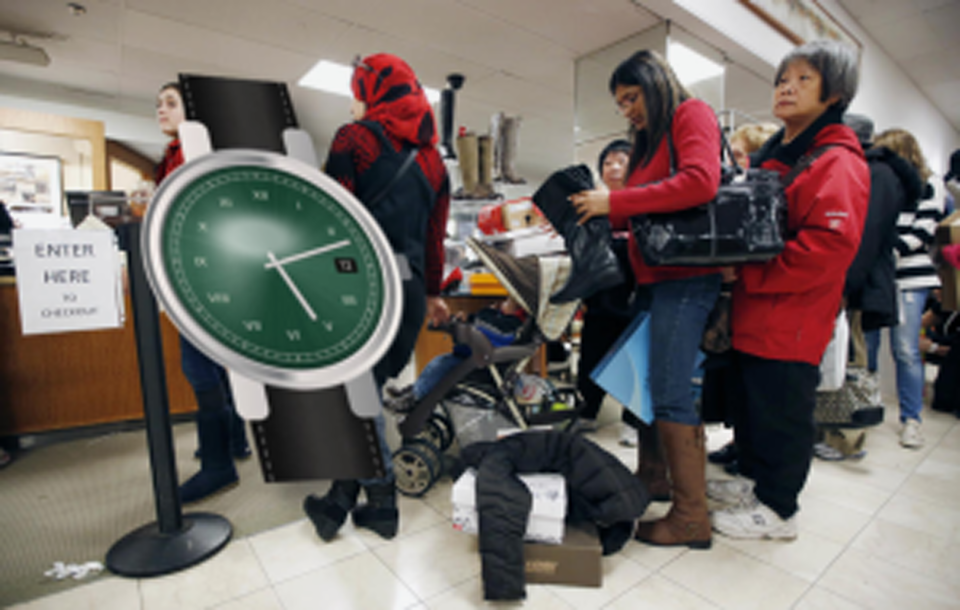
5:12
